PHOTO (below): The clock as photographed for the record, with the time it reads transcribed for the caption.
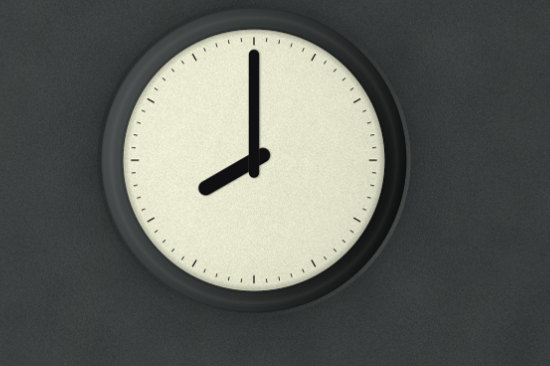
8:00
